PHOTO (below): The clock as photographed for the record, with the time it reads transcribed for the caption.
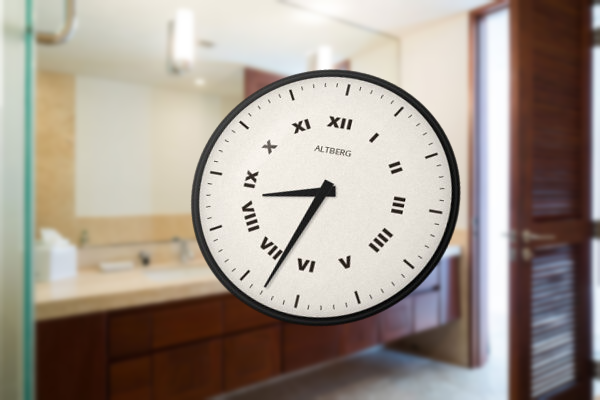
8:33
